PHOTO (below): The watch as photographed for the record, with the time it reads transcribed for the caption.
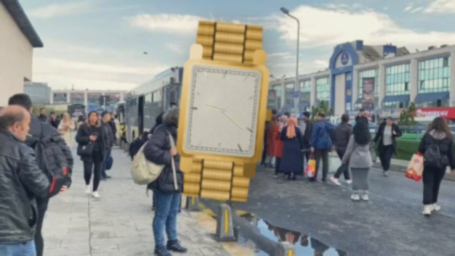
9:21
